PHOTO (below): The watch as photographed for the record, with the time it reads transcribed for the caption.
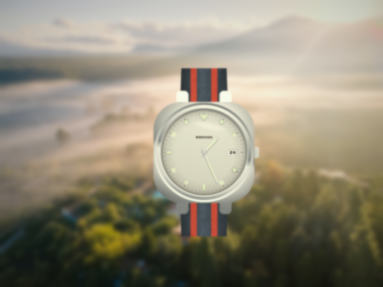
1:26
